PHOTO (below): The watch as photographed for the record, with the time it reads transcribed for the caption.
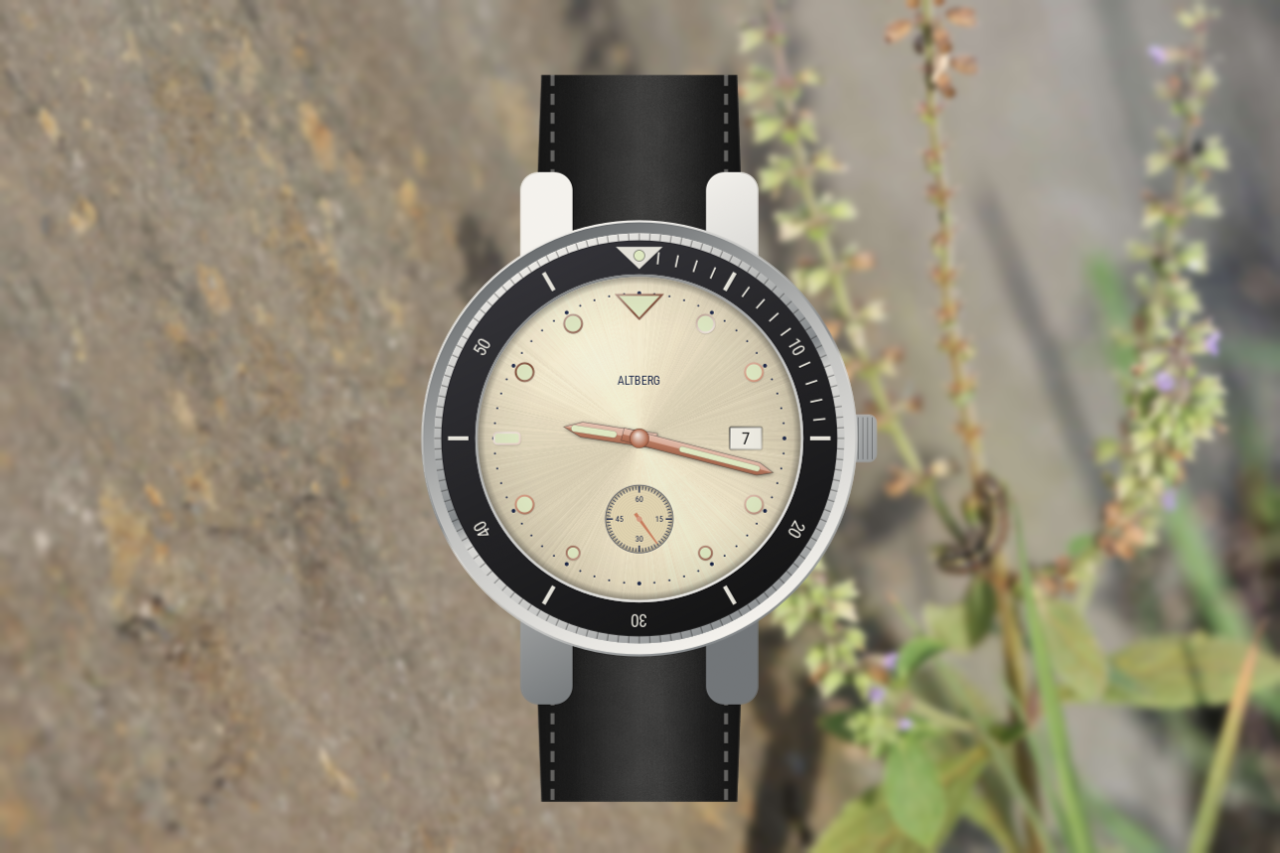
9:17:24
